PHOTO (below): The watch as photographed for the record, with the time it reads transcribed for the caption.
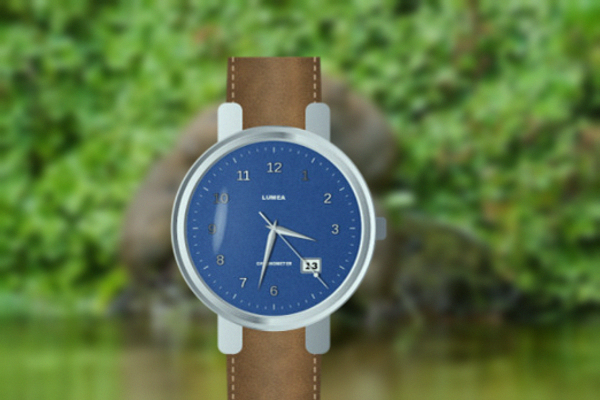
3:32:23
